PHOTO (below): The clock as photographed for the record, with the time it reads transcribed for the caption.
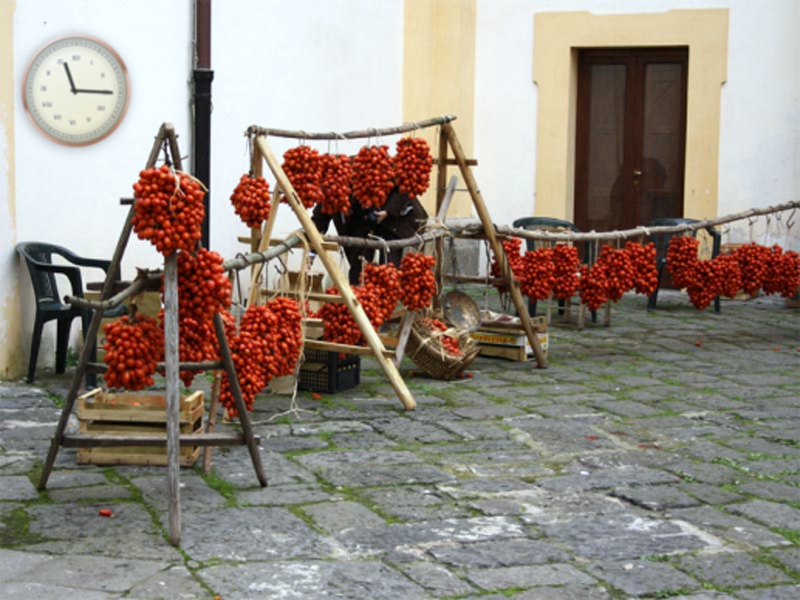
11:15
